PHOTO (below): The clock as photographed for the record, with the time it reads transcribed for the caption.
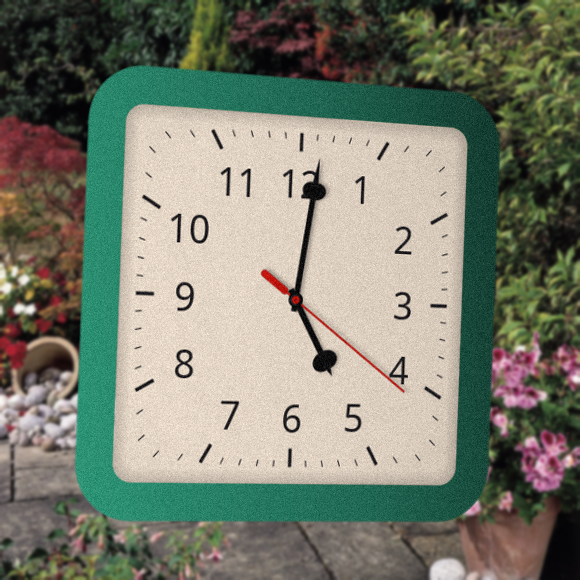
5:01:21
